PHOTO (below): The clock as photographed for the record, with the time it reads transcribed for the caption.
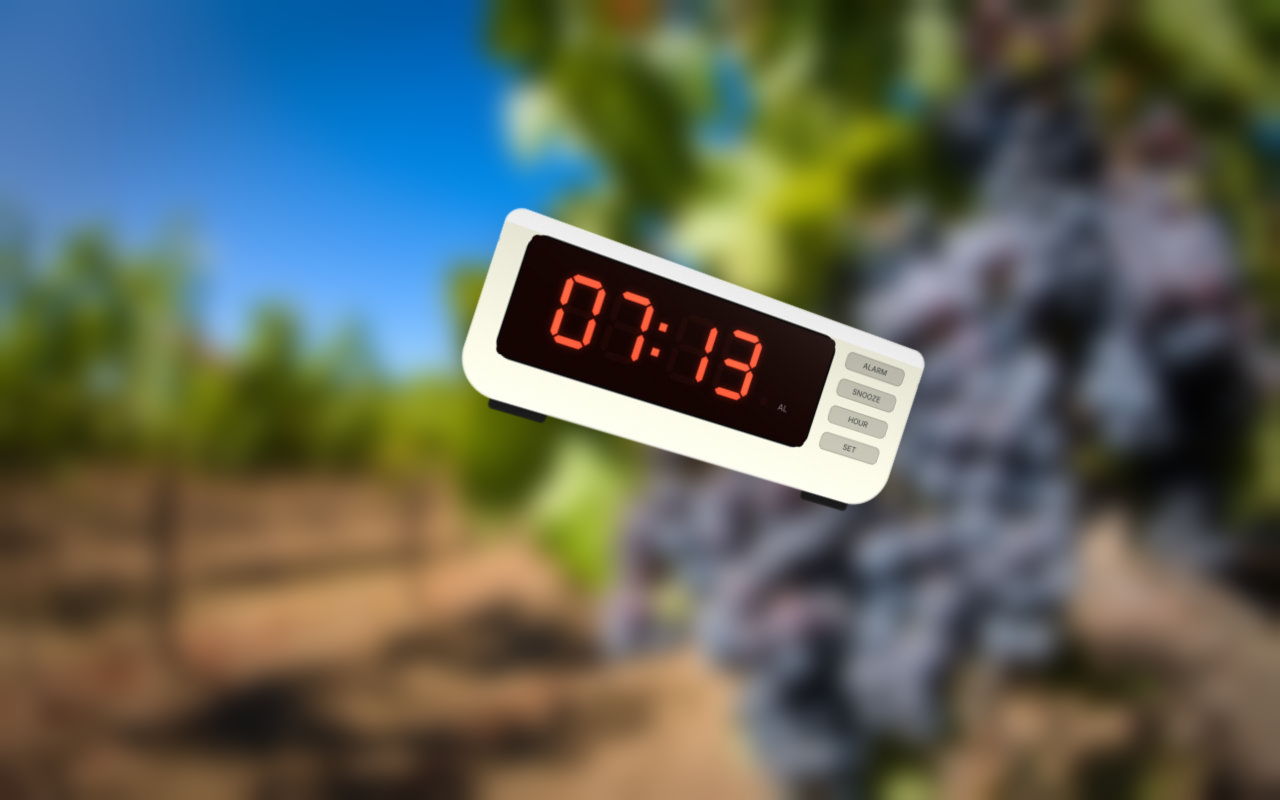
7:13
